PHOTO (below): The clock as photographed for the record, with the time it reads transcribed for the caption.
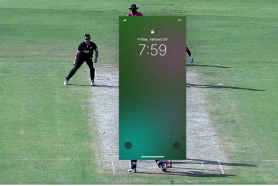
7:59
